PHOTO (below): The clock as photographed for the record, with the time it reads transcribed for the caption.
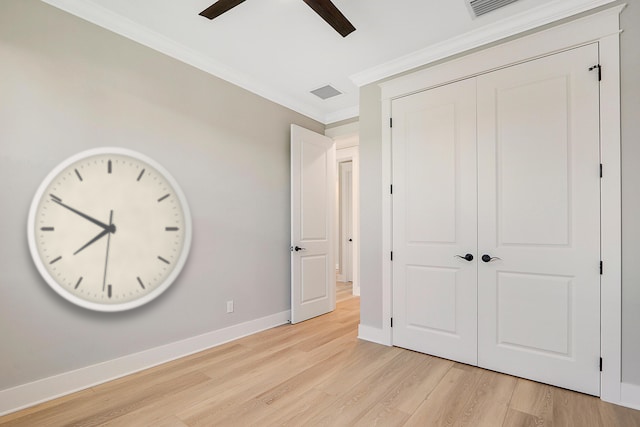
7:49:31
